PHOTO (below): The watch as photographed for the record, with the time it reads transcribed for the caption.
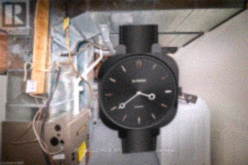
3:39
